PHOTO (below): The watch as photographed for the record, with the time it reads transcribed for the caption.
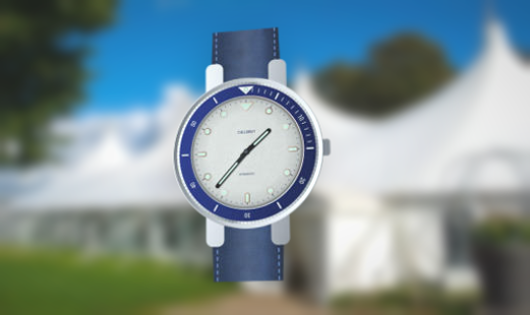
1:37
